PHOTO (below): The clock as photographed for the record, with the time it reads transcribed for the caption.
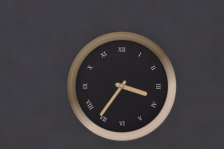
3:36
